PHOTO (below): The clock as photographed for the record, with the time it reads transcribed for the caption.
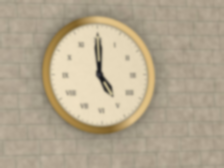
5:00
